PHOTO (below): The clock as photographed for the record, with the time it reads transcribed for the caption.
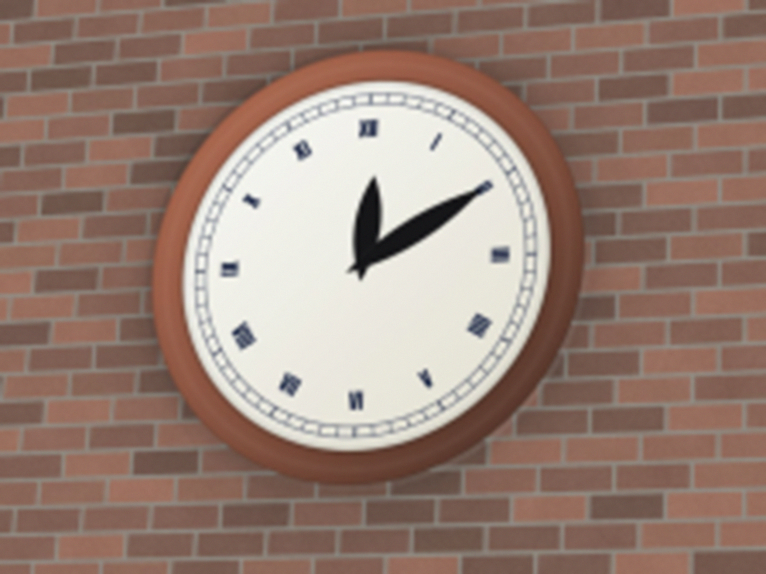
12:10
